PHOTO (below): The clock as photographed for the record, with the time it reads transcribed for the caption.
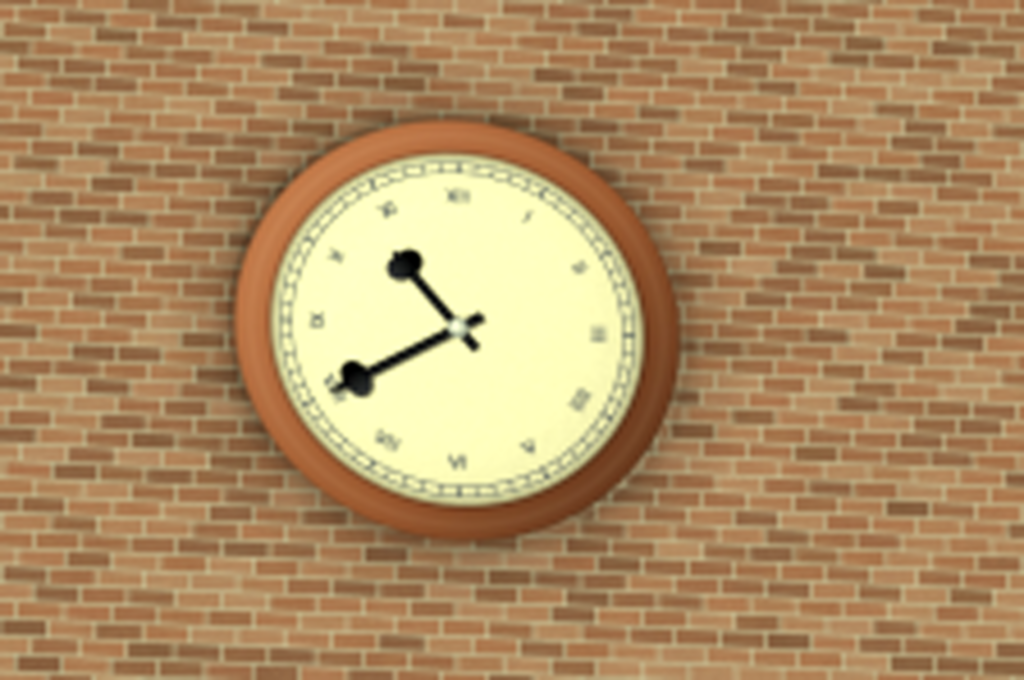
10:40
